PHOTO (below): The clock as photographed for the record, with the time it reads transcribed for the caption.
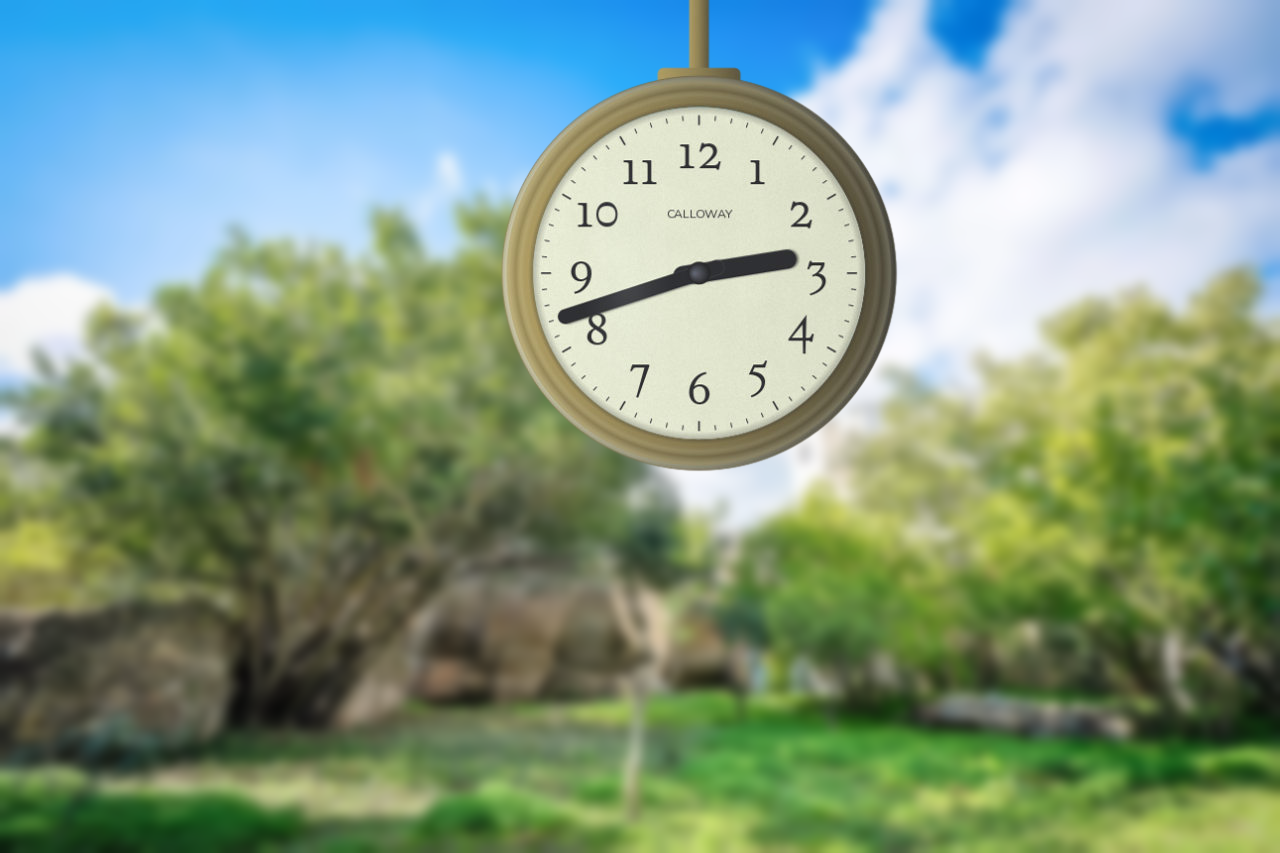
2:42
